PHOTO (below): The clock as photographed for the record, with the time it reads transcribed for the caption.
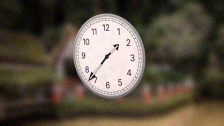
1:37
